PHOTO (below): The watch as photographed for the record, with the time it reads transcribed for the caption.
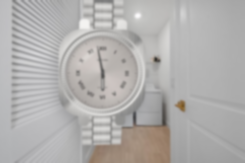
5:58
